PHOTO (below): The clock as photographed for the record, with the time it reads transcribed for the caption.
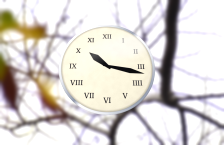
10:17
